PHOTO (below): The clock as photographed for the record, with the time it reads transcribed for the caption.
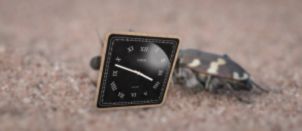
3:48
